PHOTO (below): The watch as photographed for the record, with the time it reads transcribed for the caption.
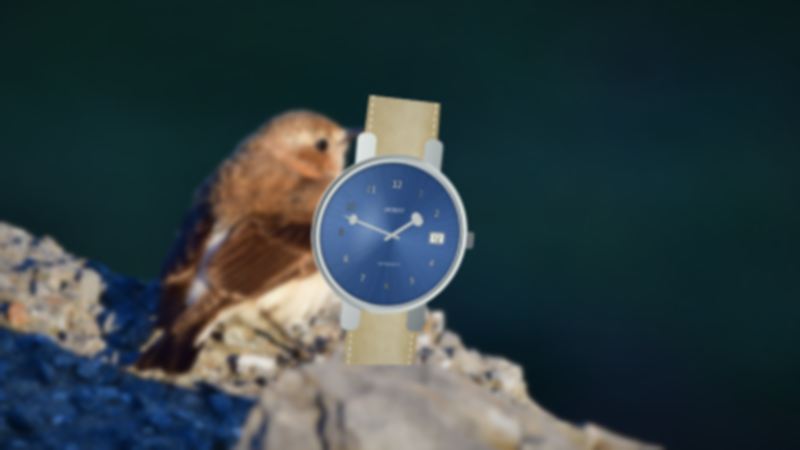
1:48
